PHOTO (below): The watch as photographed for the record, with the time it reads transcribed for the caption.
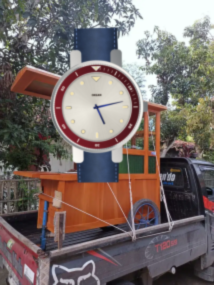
5:13
